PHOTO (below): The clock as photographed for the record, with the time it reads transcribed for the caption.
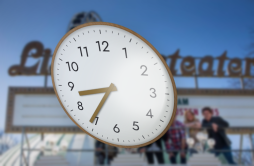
8:36
